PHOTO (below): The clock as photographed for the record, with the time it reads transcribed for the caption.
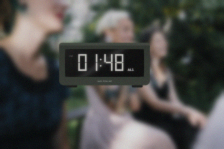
1:48
